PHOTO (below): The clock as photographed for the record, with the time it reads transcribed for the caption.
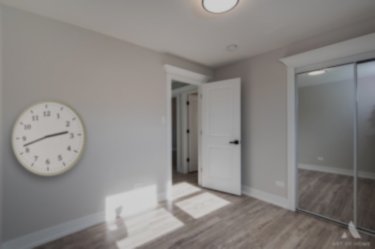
2:42
